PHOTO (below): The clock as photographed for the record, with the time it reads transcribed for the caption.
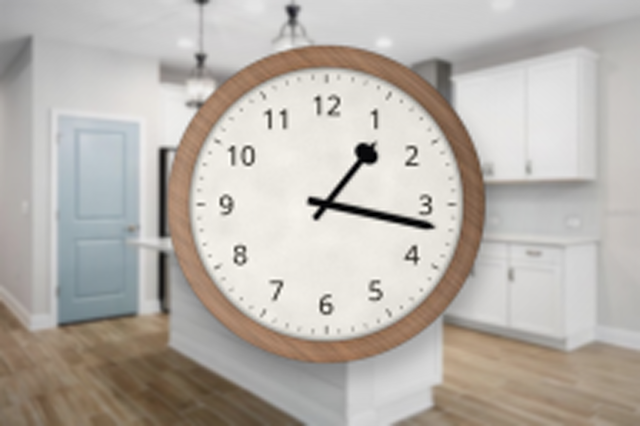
1:17
